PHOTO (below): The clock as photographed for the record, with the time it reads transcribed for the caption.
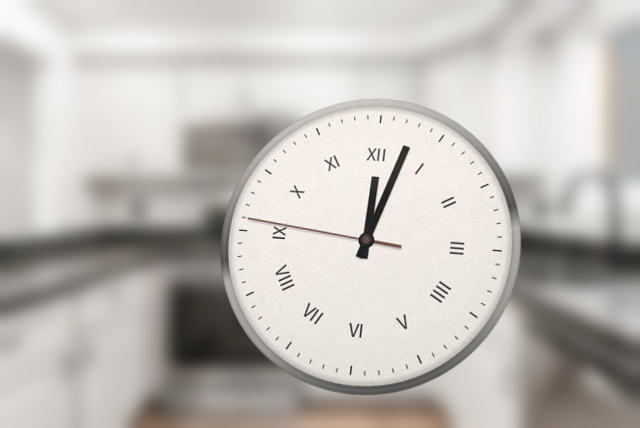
12:02:46
